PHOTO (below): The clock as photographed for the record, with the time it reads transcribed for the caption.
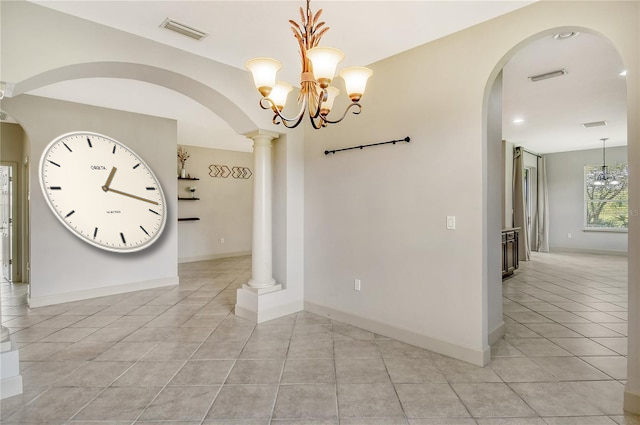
1:18
